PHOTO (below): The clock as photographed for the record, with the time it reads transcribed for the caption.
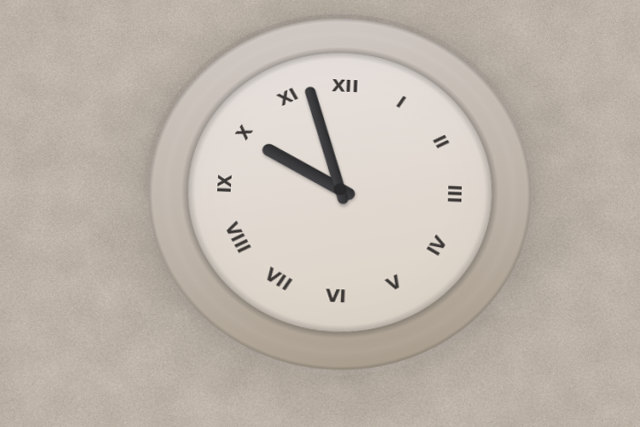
9:57
